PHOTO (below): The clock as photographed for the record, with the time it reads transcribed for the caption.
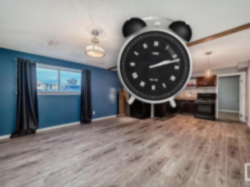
2:12
